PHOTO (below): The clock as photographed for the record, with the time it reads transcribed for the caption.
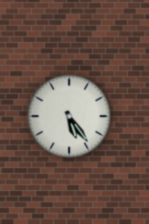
5:24
